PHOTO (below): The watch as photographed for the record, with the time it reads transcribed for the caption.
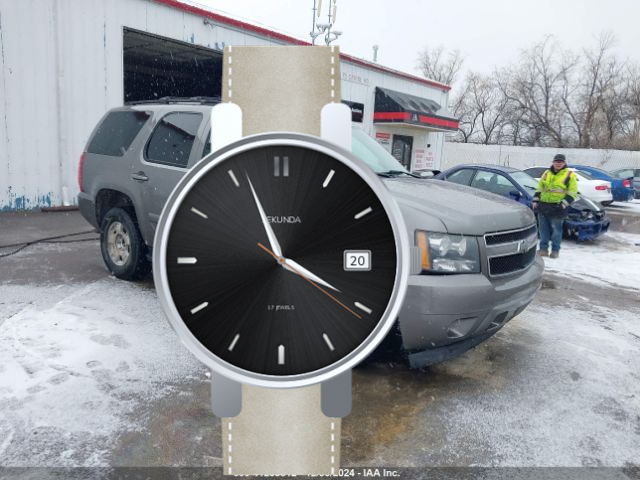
3:56:21
